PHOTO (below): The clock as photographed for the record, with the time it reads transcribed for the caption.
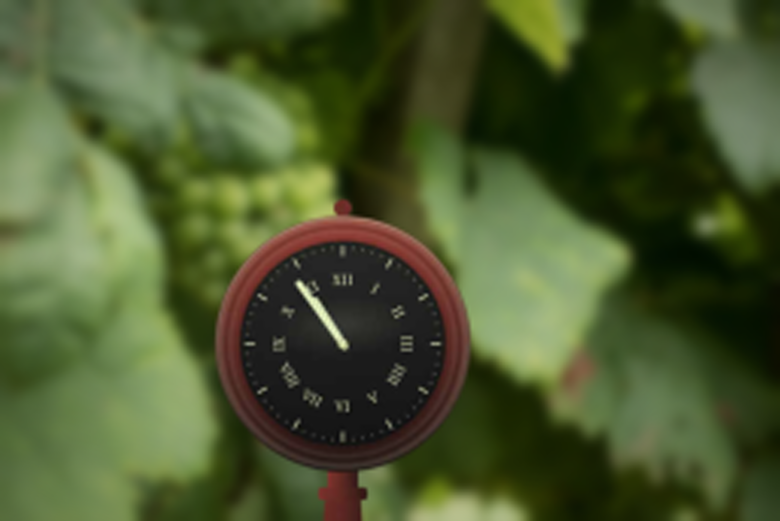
10:54
